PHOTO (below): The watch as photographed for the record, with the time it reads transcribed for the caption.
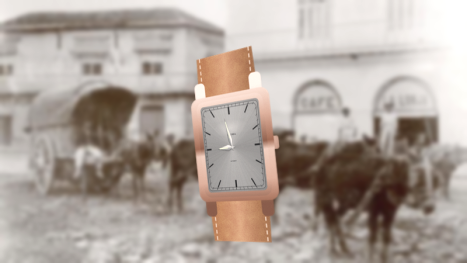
8:58
